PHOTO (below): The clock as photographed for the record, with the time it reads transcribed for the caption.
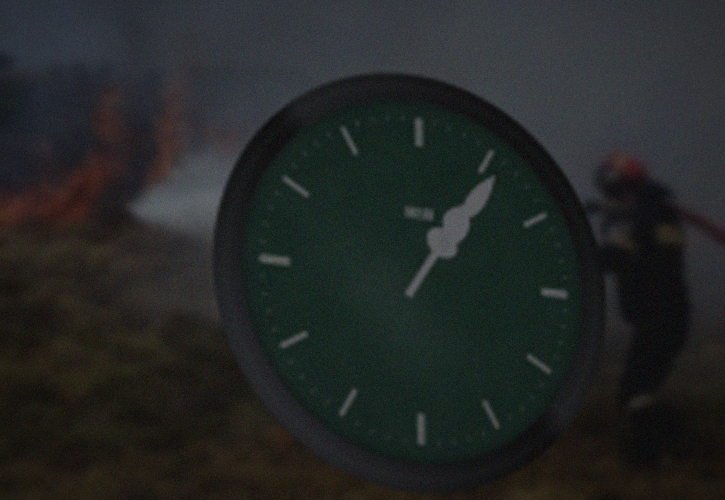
1:06
